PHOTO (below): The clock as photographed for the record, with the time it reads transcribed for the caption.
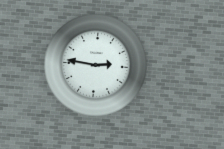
2:46
